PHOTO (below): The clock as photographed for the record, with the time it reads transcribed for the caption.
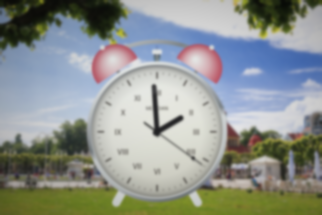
1:59:21
